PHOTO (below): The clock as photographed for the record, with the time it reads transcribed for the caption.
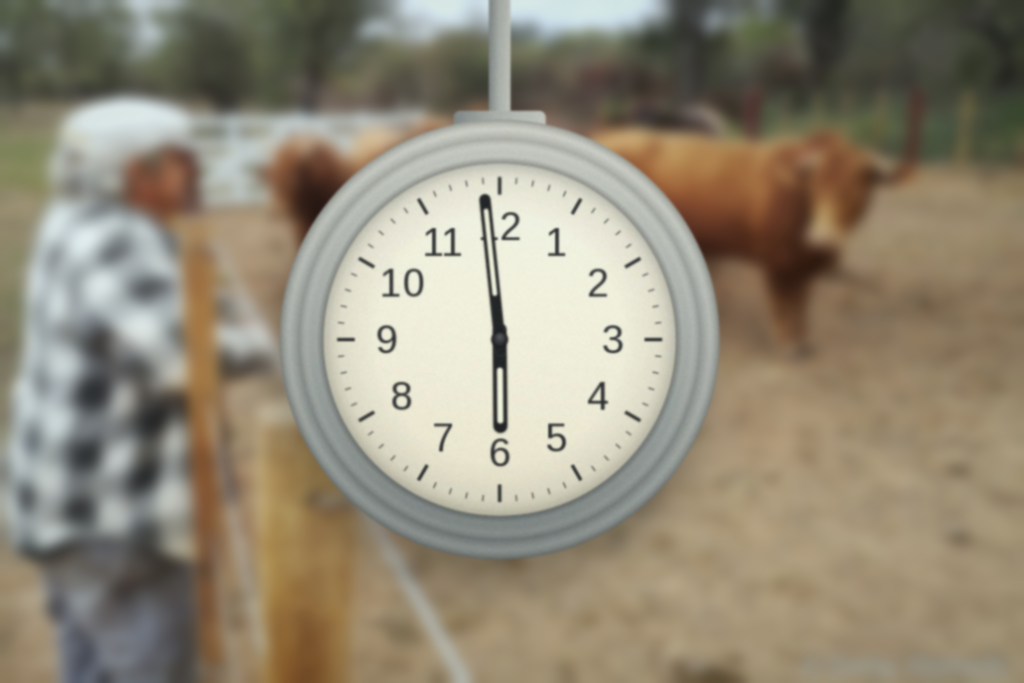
5:59
